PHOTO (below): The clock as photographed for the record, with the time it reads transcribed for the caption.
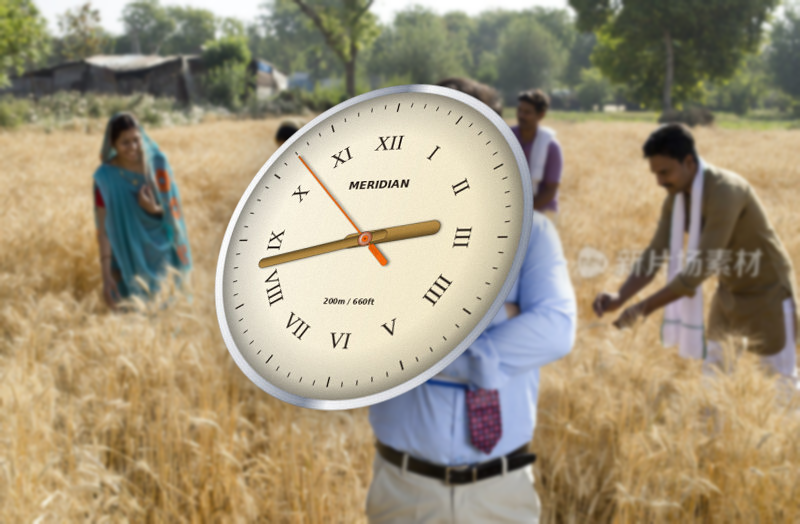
2:42:52
